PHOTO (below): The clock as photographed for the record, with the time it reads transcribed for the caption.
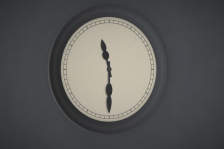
11:30
